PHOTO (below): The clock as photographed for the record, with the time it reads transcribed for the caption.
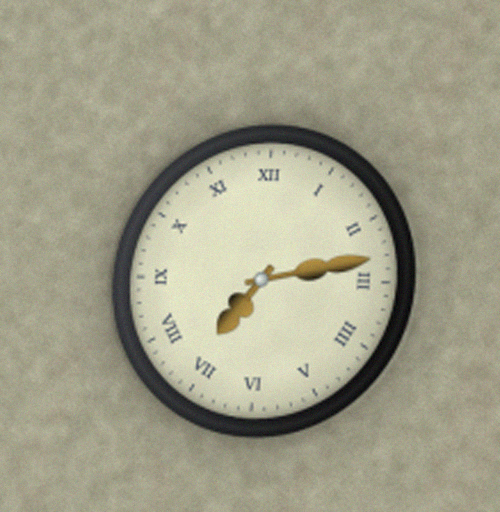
7:13
